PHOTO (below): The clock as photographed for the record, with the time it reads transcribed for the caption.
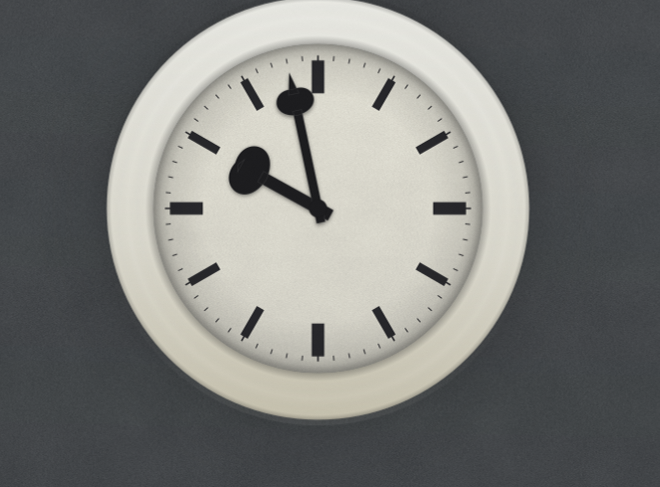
9:58
